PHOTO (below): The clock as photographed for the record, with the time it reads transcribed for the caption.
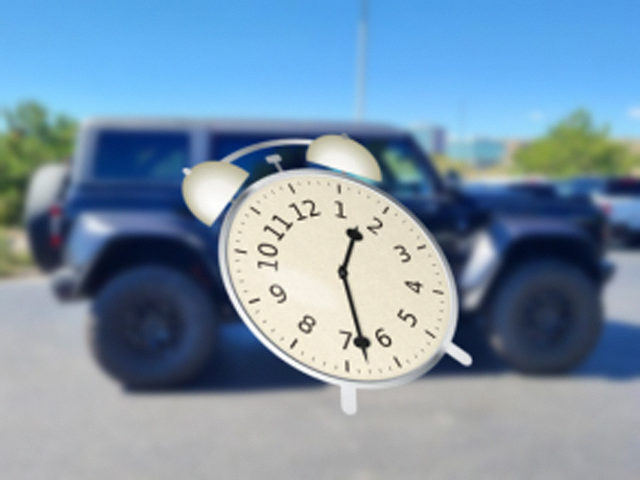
1:33
